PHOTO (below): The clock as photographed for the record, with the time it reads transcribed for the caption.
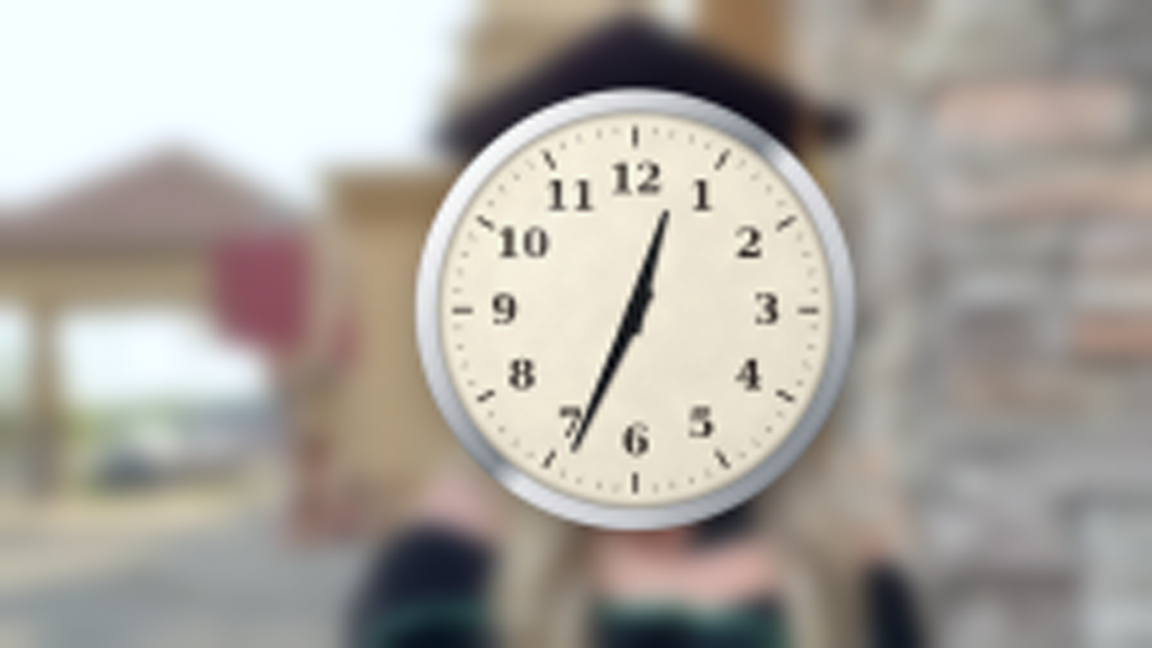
12:34
